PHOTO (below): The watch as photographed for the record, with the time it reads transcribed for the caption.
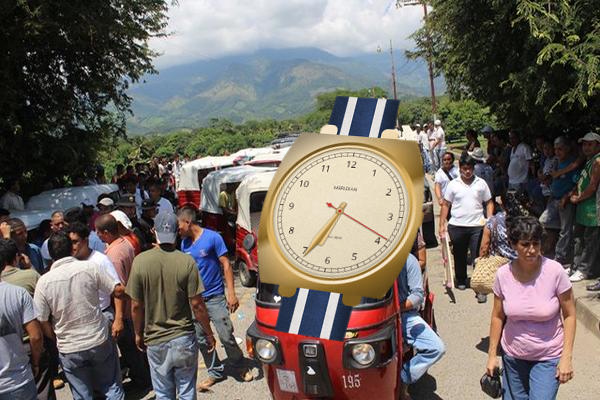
6:34:19
